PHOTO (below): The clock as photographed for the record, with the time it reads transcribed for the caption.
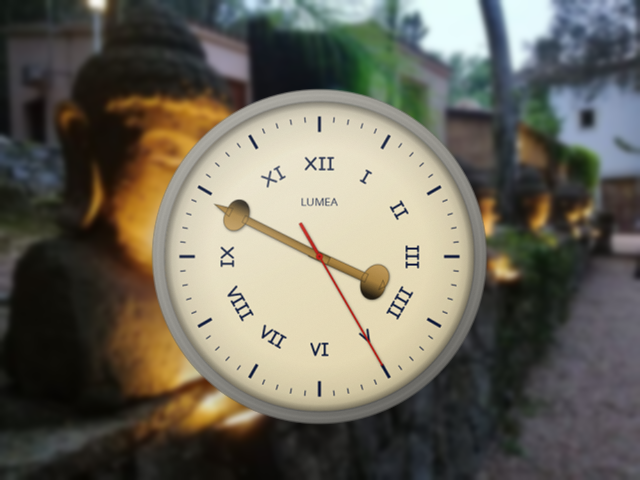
3:49:25
